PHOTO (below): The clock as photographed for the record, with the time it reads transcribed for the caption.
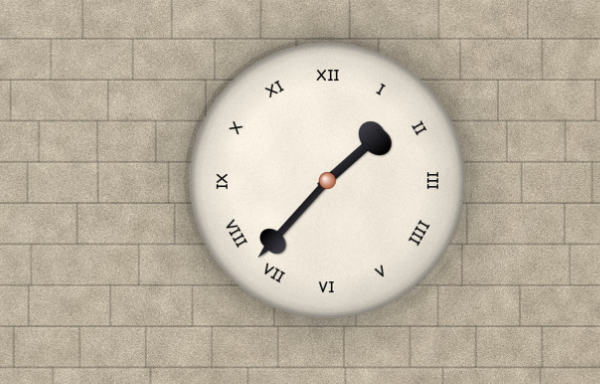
1:37
